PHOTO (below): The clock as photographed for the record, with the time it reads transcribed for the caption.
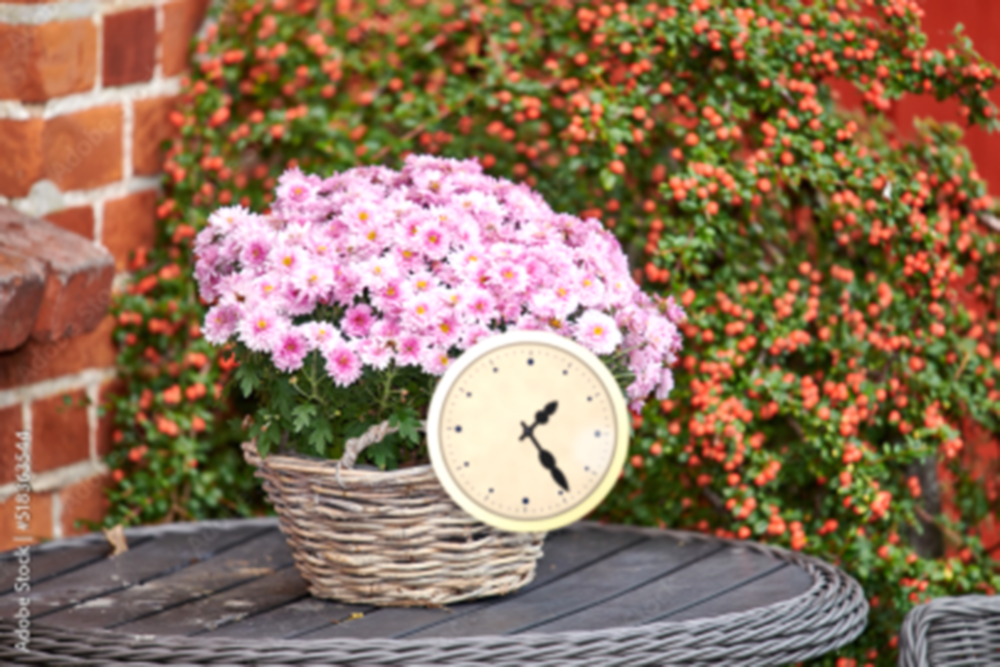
1:24
